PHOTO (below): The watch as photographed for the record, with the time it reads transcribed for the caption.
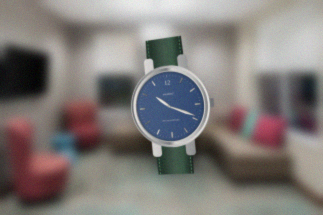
10:19
